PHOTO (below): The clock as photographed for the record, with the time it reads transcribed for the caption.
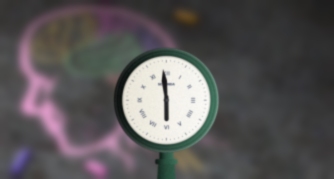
5:59
